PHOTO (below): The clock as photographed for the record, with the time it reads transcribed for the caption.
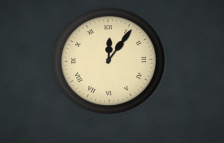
12:06
